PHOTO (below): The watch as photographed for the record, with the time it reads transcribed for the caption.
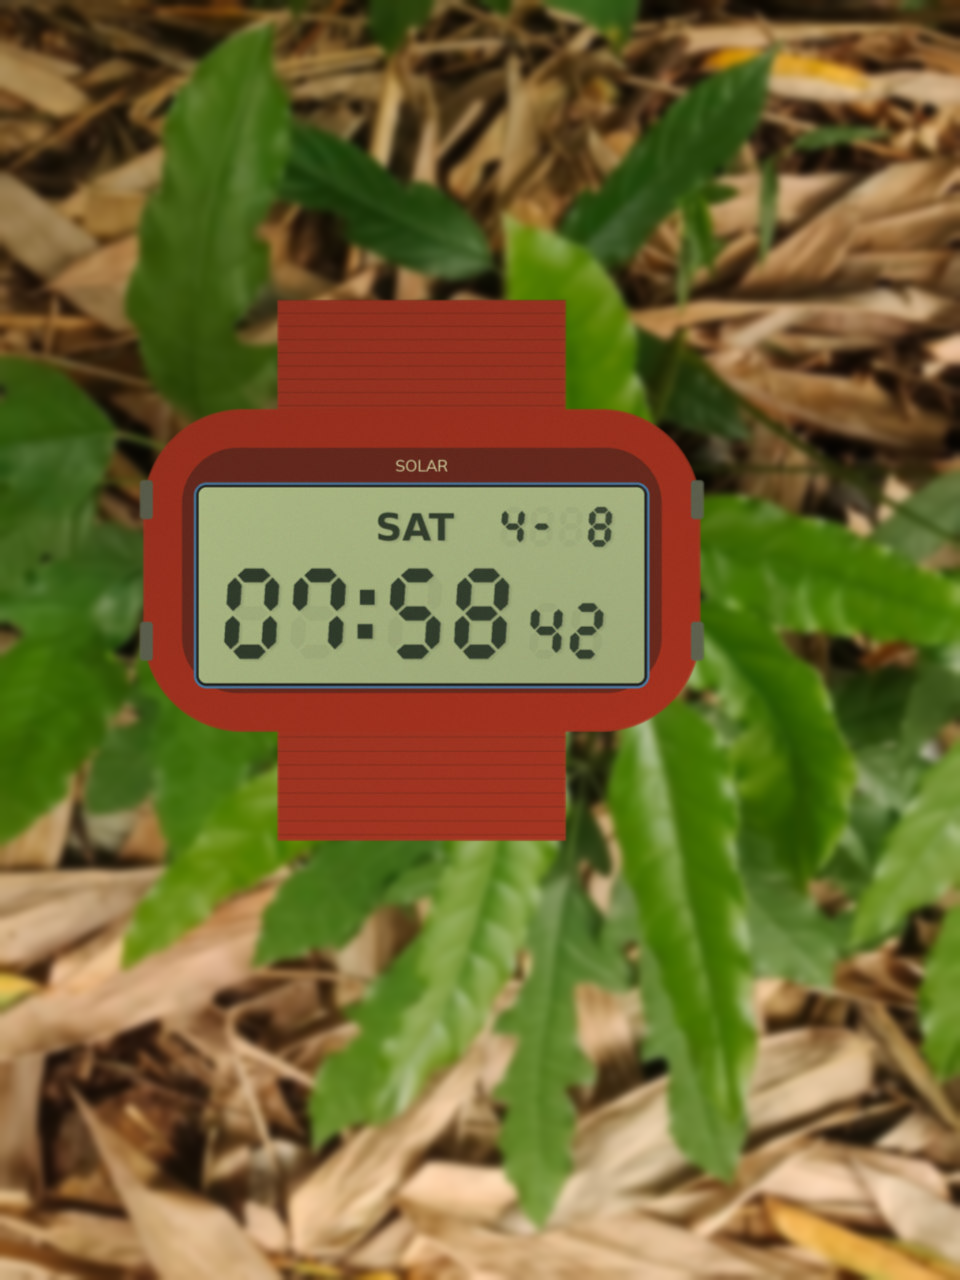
7:58:42
